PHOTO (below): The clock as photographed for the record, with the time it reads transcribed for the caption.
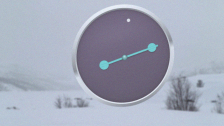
8:11
